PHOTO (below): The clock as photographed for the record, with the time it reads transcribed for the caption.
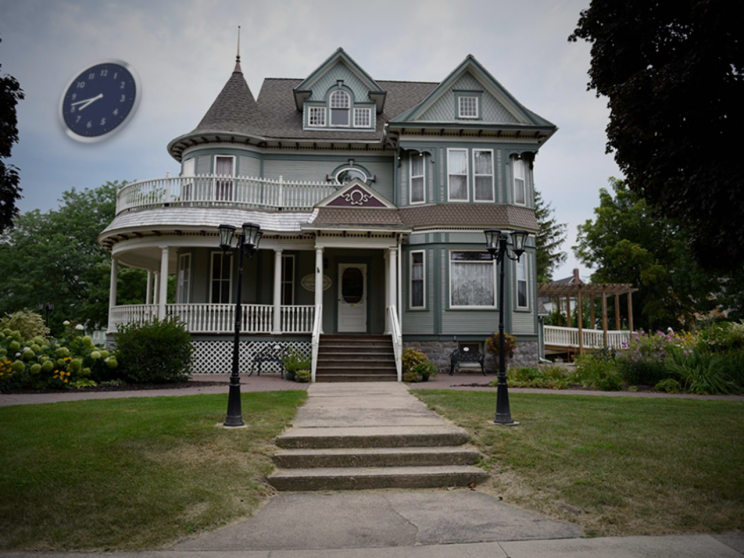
7:42
